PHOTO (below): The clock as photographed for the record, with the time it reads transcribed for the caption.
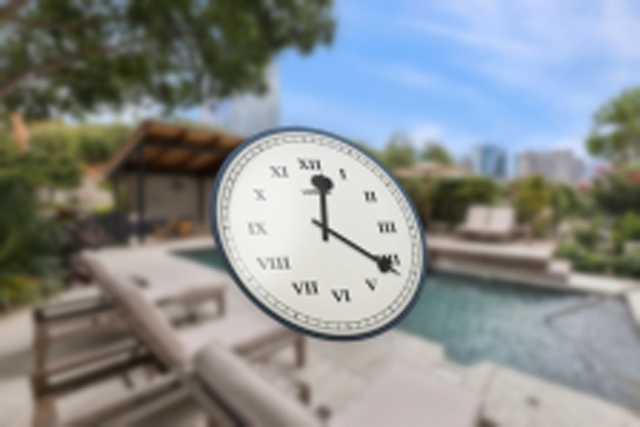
12:21
